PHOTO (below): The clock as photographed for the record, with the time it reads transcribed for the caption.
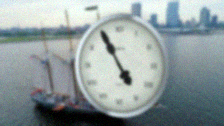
4:55
